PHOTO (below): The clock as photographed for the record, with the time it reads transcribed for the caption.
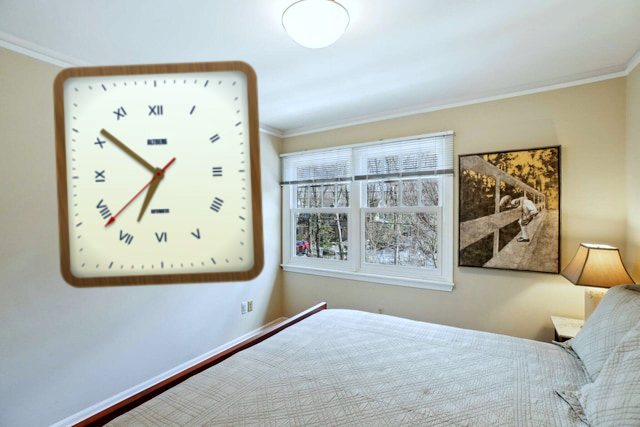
6:51:38
